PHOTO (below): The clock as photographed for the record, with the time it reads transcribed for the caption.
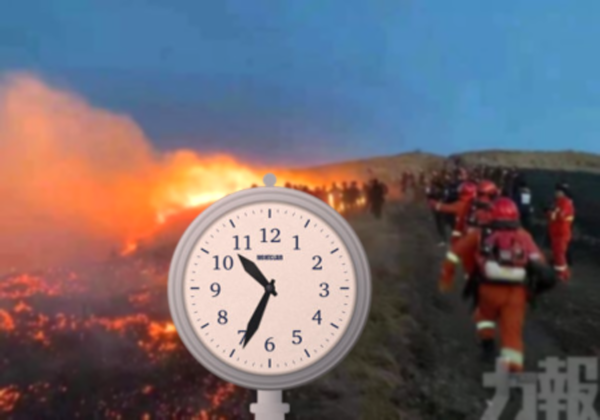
10:34
